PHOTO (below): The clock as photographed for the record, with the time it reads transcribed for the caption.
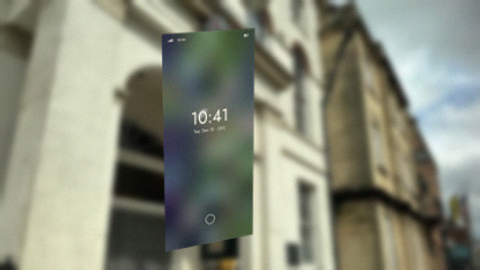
10:41
